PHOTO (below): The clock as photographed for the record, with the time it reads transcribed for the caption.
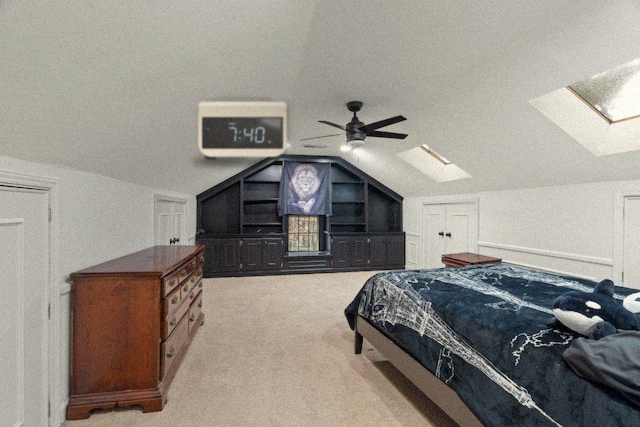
7:40
